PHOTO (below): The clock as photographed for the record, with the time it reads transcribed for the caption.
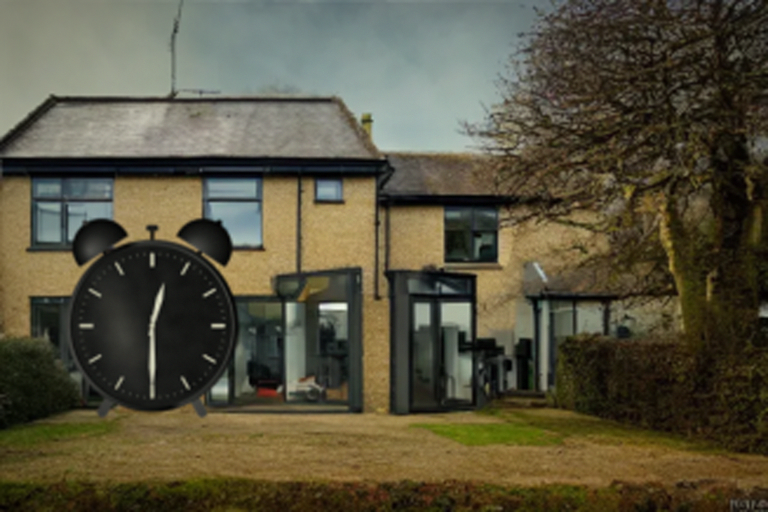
12:30
